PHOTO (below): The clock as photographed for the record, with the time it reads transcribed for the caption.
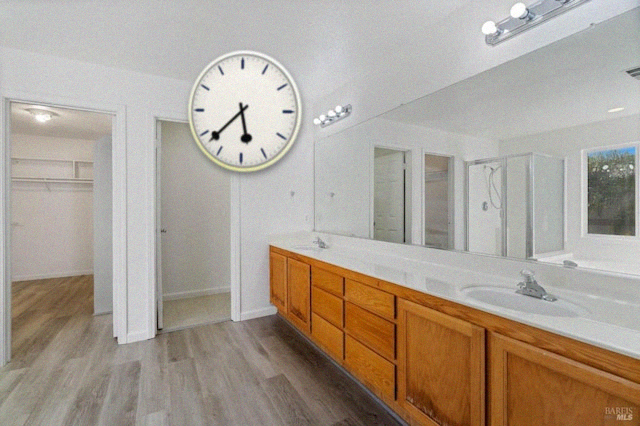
5:38
